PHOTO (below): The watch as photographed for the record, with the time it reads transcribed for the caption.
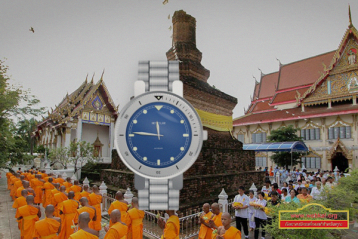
11:46
